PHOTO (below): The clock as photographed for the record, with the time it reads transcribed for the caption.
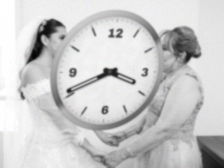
3:41
